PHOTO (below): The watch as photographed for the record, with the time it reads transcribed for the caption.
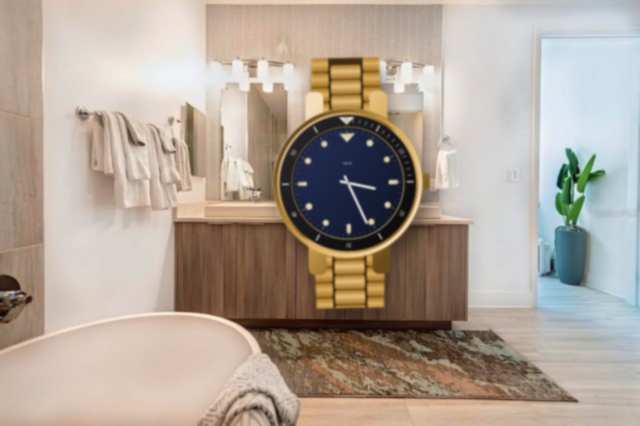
3:26
